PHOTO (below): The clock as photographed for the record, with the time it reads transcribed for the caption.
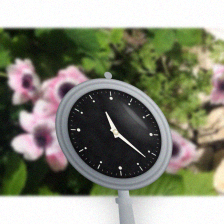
11:22
